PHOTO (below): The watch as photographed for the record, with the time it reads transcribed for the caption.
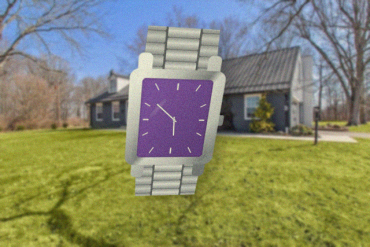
5:52
